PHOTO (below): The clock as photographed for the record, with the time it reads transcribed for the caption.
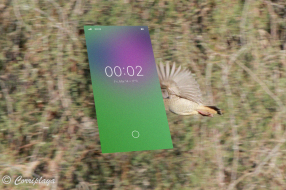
0:02
